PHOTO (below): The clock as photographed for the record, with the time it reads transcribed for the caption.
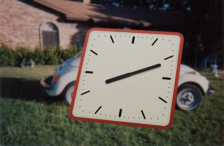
8:11
